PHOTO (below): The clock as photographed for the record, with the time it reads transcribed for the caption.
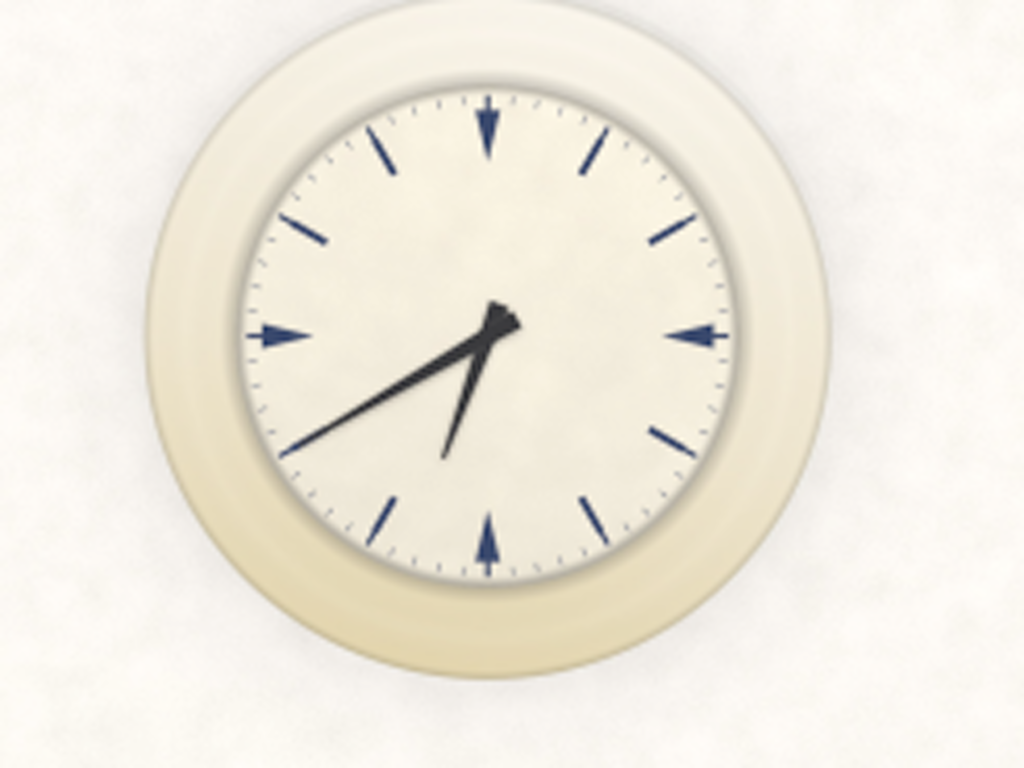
6:40
